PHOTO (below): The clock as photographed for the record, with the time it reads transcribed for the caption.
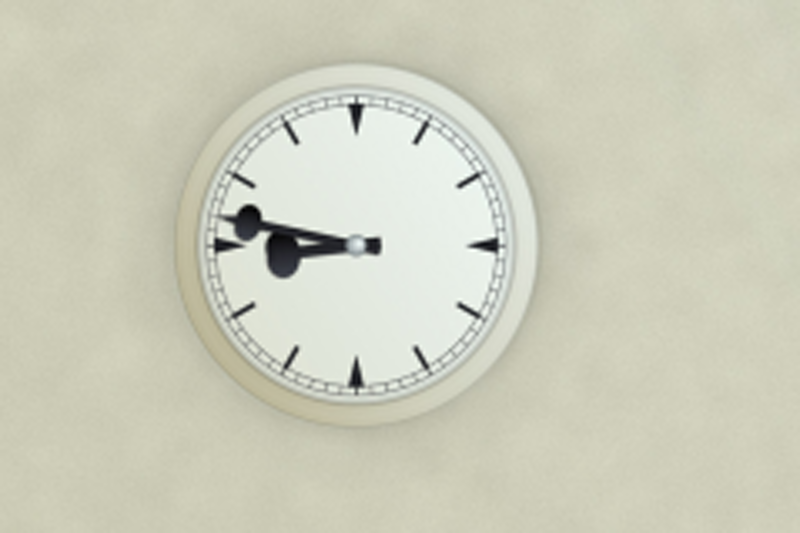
8:47
